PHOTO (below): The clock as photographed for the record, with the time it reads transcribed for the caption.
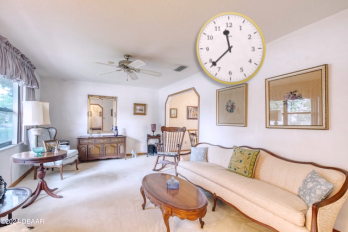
11:38
